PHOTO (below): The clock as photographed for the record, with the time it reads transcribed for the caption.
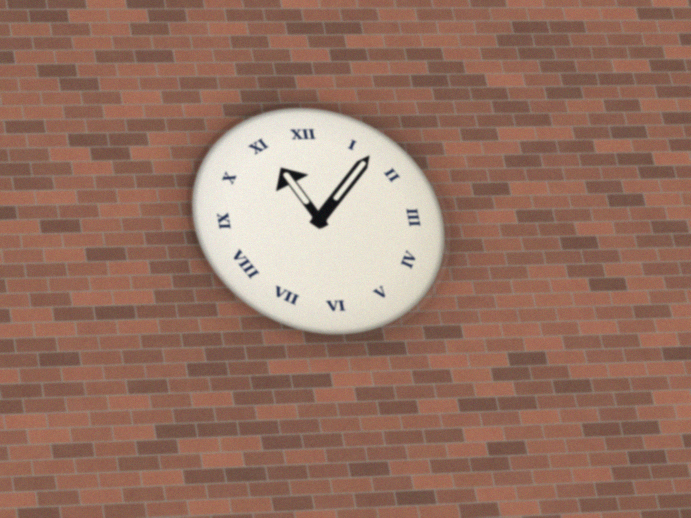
11:07
